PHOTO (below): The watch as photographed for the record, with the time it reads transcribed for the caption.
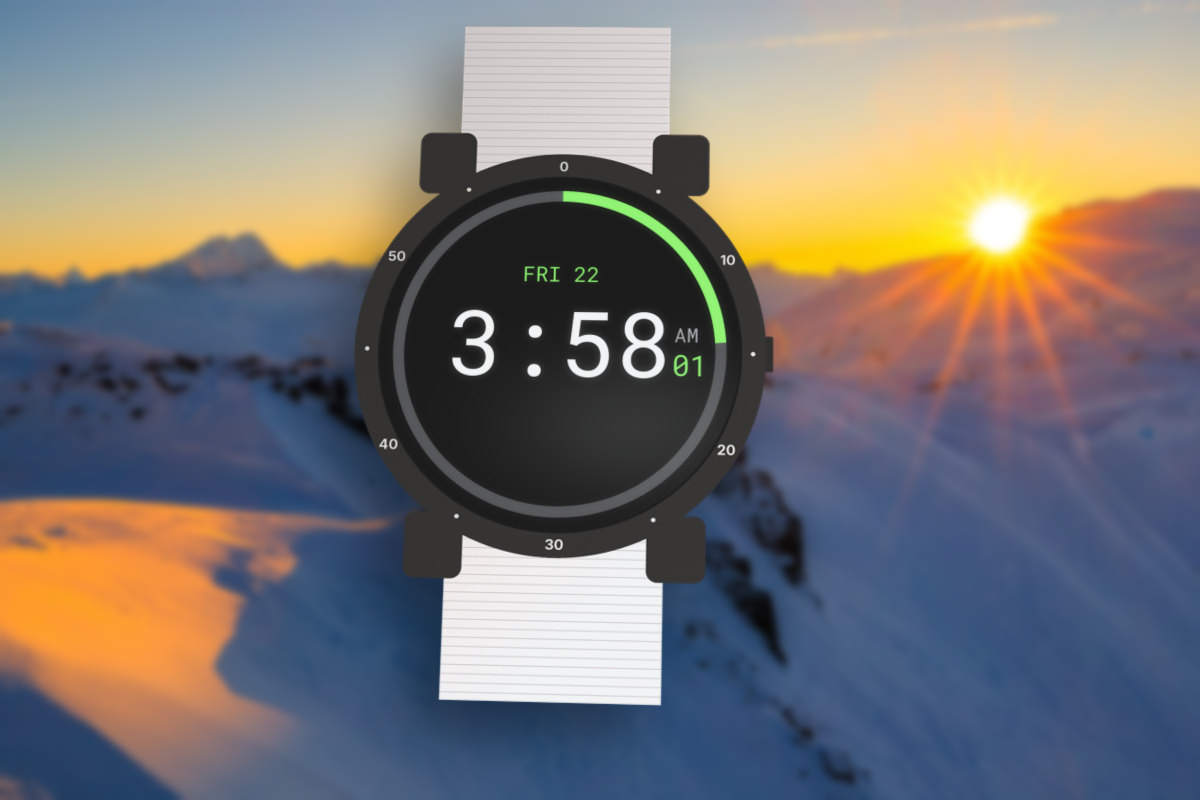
3:58:01
